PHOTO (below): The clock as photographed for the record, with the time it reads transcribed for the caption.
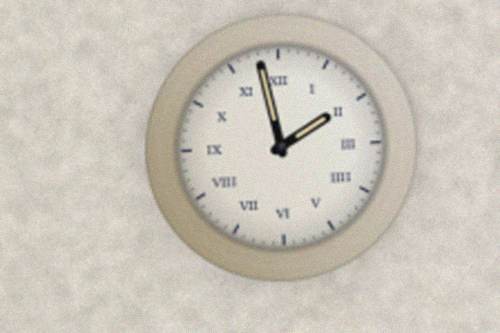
1:58
